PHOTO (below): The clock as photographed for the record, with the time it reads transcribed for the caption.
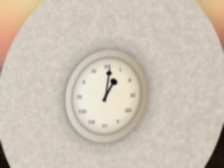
1:01
